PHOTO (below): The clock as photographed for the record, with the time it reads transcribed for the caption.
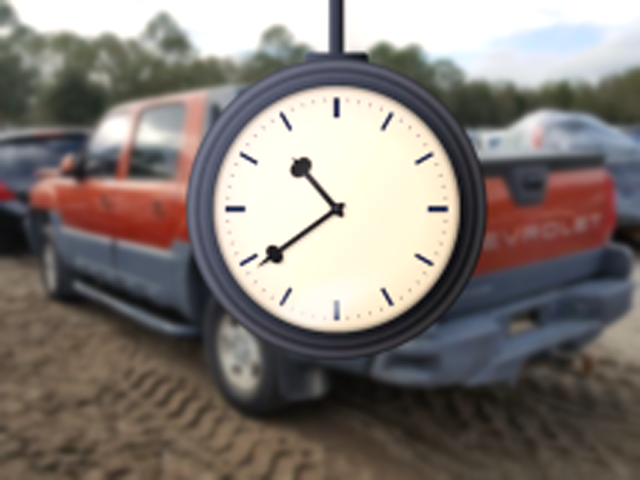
10:39
